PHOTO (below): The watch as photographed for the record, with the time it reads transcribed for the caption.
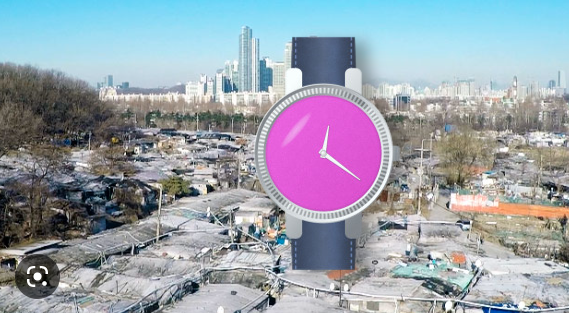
12:21
